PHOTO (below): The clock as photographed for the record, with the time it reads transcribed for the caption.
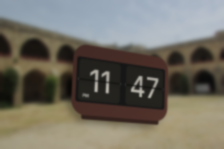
11:47
